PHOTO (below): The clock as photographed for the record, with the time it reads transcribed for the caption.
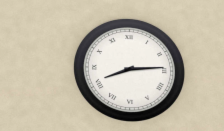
8:14
